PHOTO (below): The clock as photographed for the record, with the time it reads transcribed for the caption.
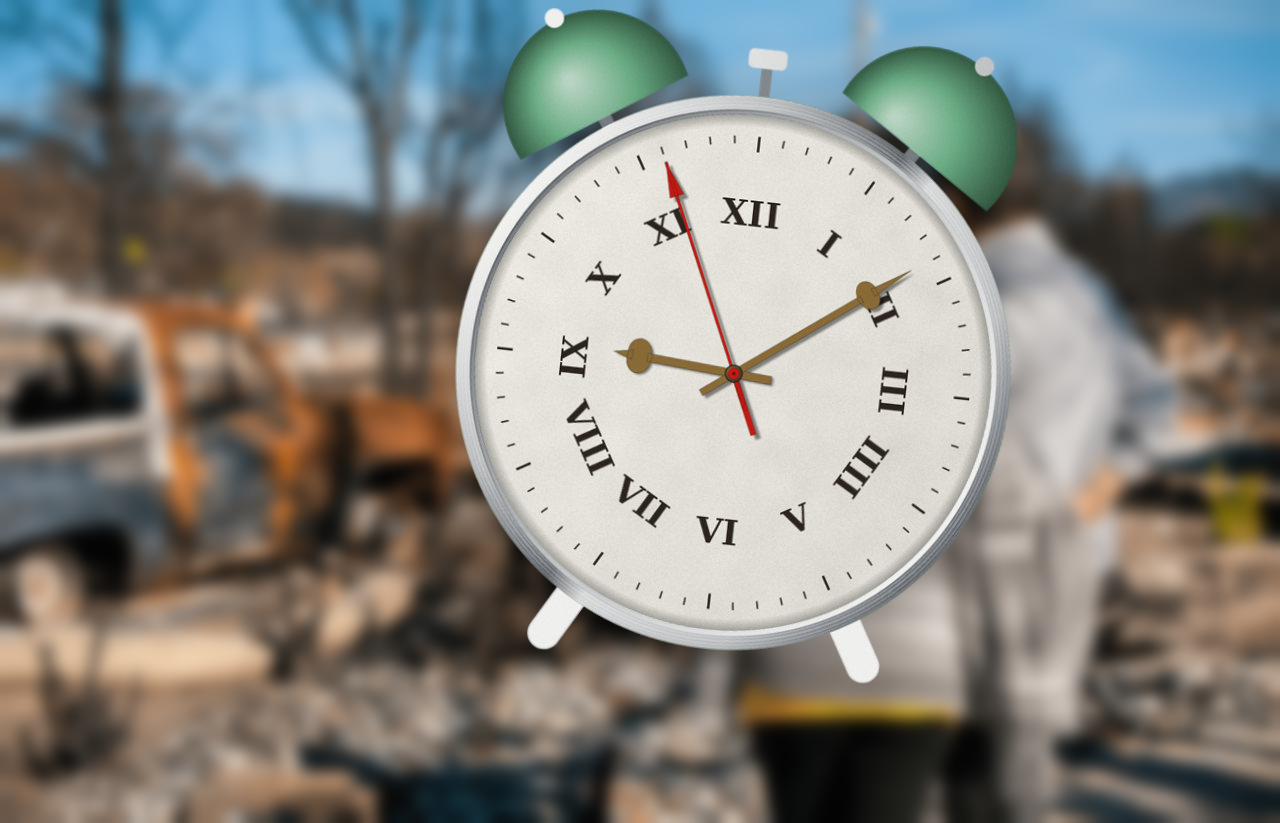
9:08:56
